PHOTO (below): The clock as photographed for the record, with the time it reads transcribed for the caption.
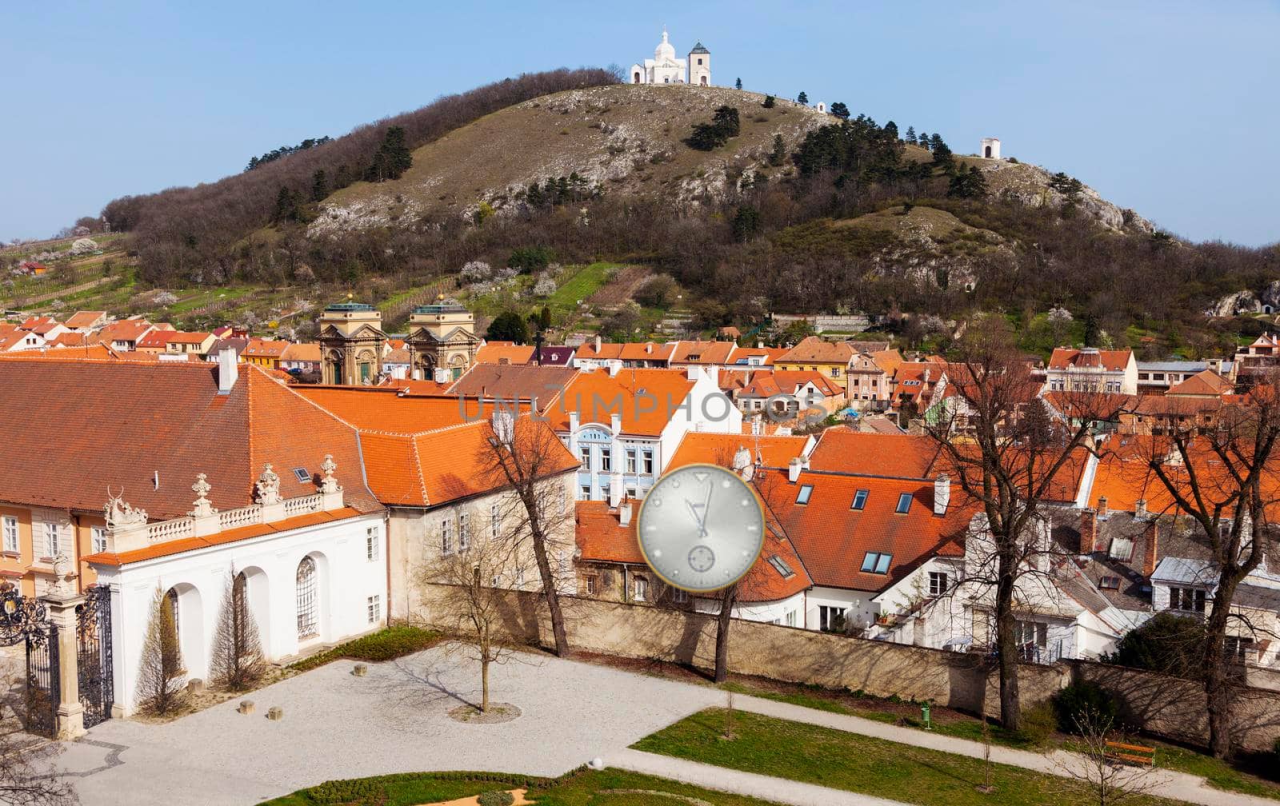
11:02
